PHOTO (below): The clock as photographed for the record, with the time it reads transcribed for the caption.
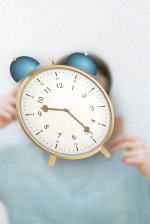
9:24
